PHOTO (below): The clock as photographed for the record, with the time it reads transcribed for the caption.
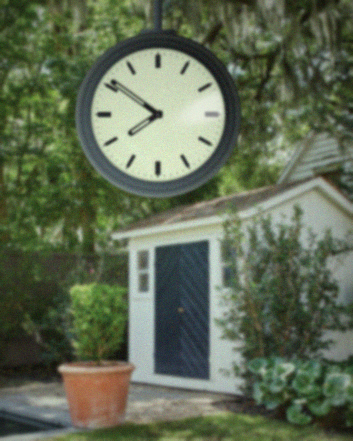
7:51
